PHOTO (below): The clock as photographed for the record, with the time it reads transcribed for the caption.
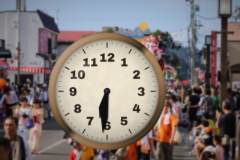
6:31
